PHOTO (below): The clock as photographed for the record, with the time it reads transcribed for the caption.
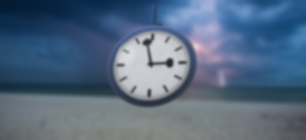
2:58
